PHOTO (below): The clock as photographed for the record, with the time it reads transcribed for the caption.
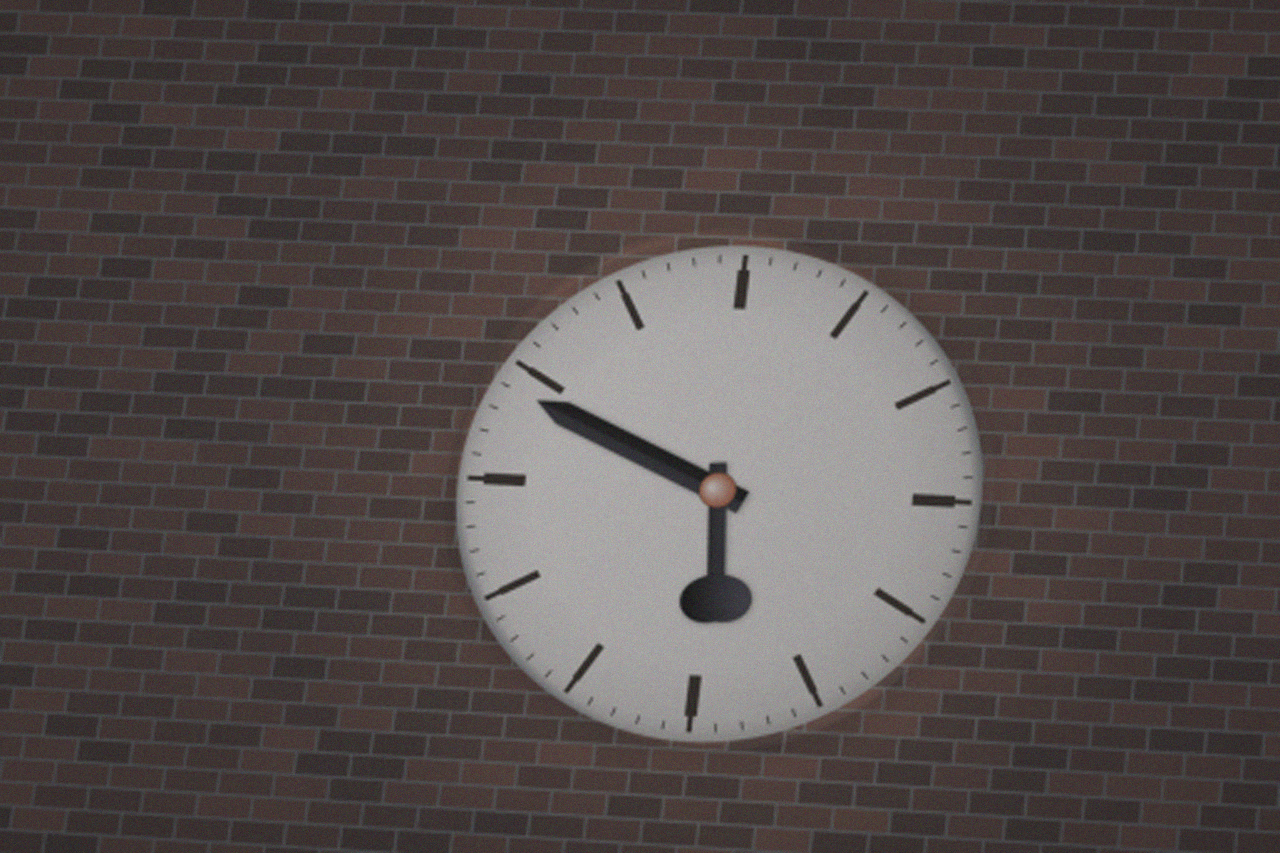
5:49
